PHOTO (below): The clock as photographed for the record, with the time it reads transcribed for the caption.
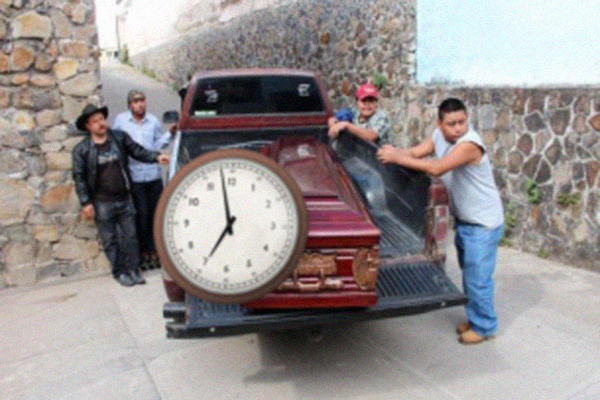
6:58
